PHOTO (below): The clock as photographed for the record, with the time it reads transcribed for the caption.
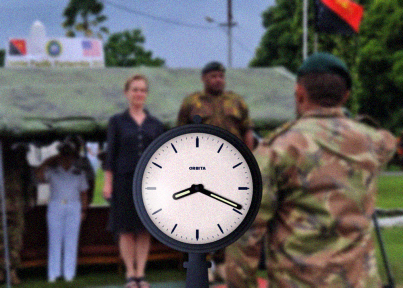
8:19
